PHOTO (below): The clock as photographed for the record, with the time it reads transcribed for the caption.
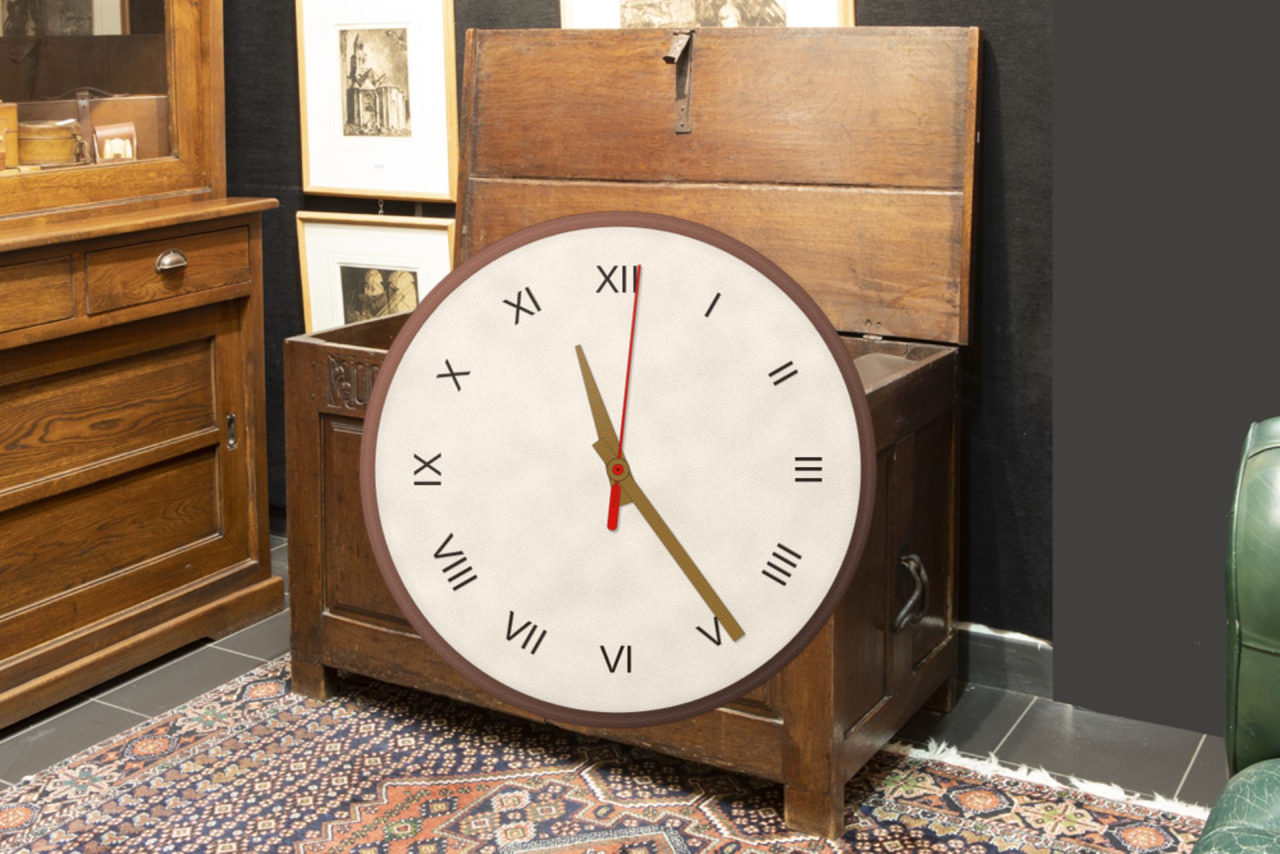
11:24:01
